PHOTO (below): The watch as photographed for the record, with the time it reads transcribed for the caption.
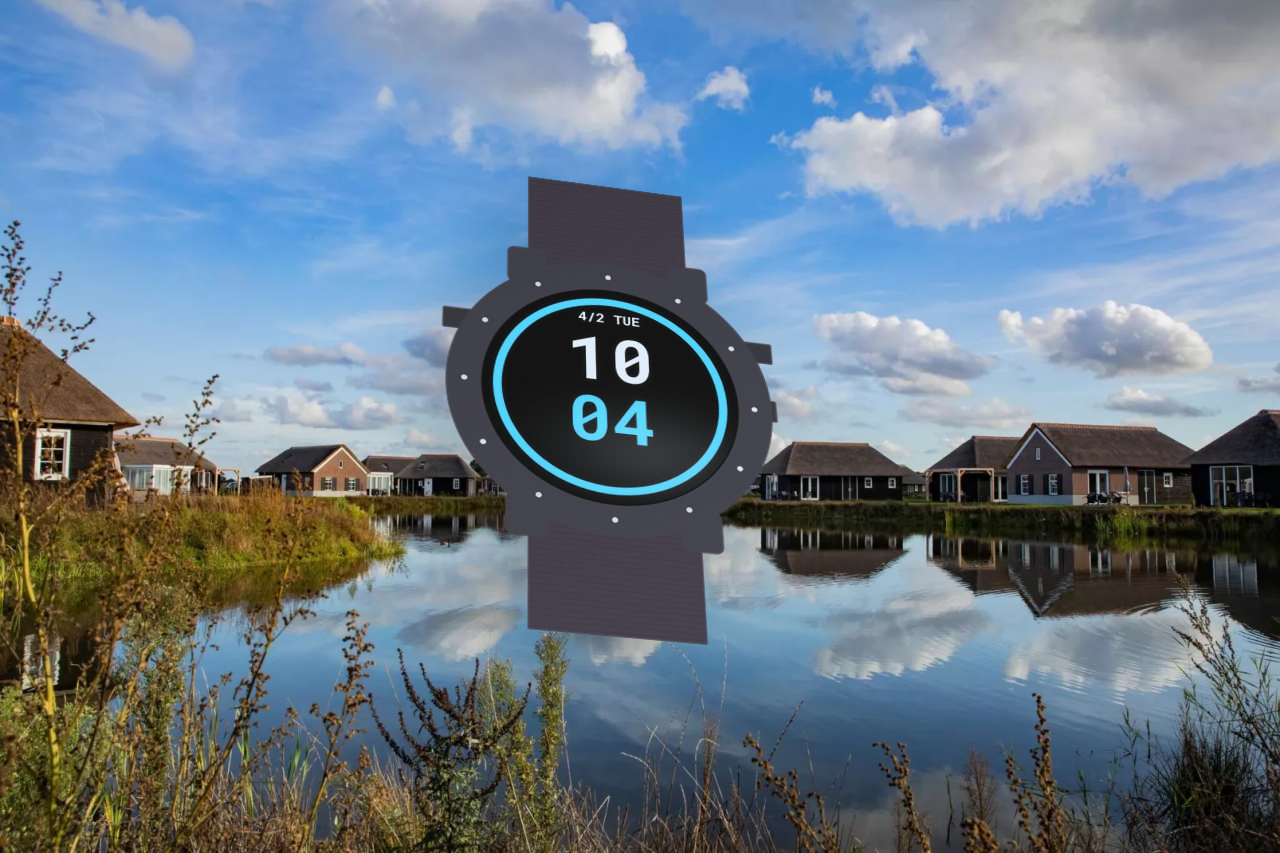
10:04
